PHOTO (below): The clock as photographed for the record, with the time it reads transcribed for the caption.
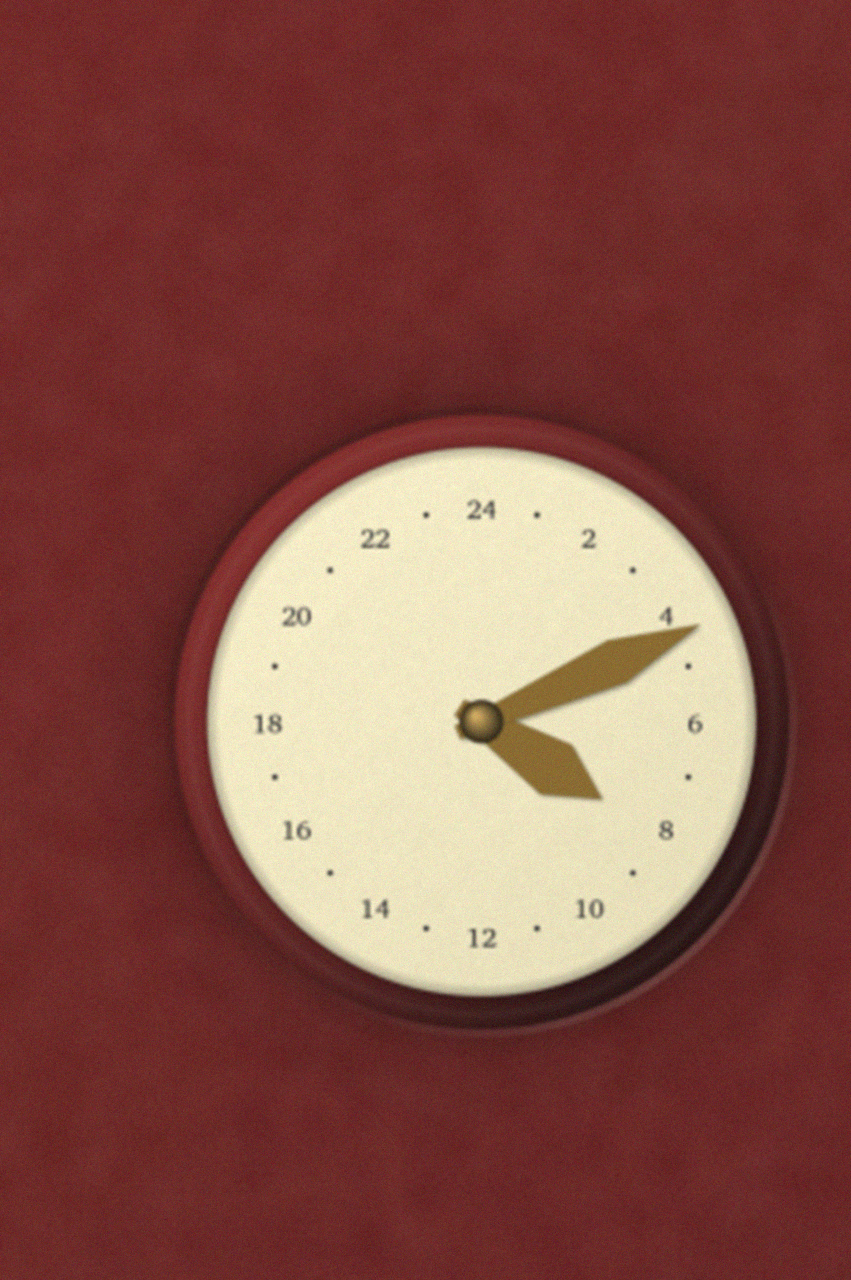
8:11
